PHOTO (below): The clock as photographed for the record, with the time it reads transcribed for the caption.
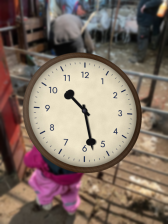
10:28
